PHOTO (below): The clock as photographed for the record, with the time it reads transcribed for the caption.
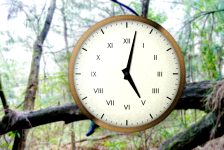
5:02
